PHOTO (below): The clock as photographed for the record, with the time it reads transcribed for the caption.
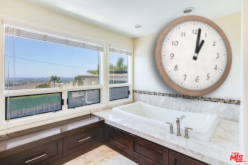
1:02
